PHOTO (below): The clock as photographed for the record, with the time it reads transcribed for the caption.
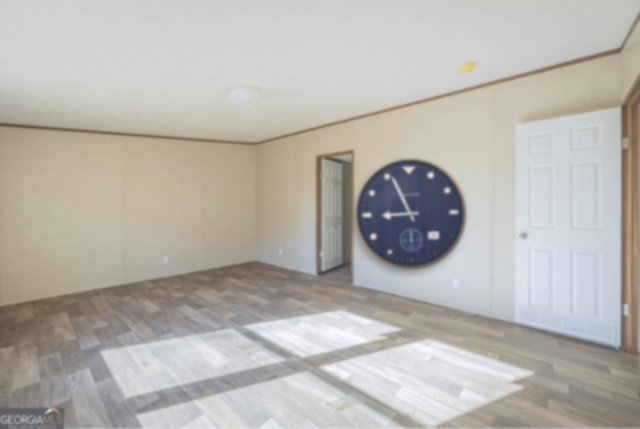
8:56
